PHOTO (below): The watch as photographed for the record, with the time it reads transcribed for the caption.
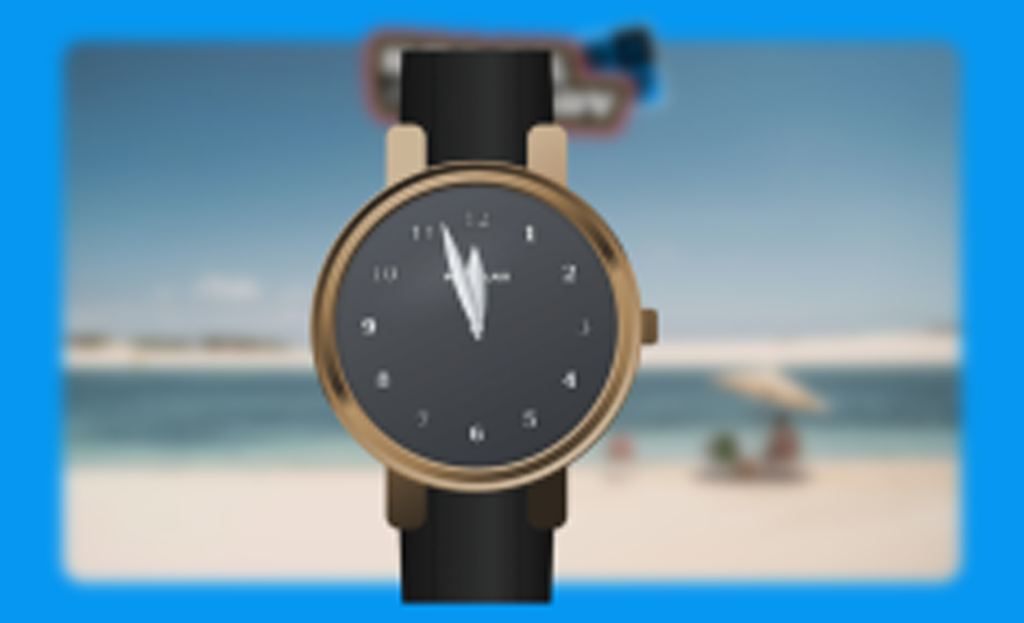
11:57
